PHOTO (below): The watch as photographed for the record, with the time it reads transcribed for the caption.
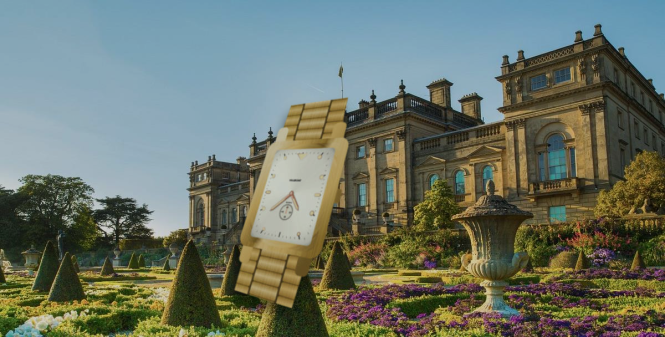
4:38
